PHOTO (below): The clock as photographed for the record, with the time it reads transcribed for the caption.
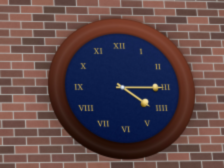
4:15
